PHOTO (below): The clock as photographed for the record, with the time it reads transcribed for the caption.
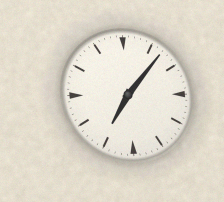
7:07
